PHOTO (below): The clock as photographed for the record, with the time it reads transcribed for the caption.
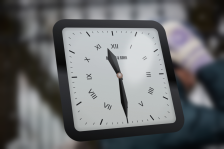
11:30
